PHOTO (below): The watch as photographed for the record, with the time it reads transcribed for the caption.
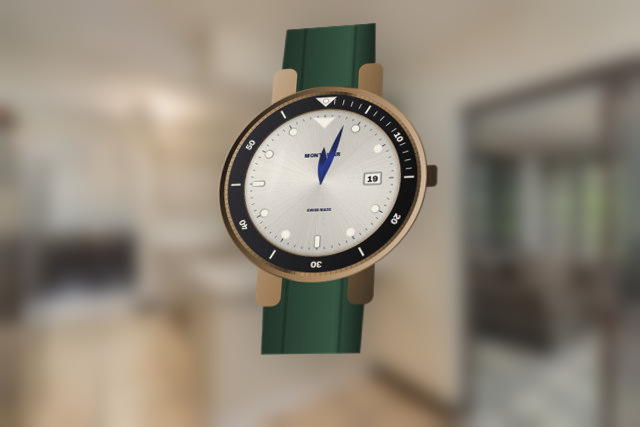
12:03
